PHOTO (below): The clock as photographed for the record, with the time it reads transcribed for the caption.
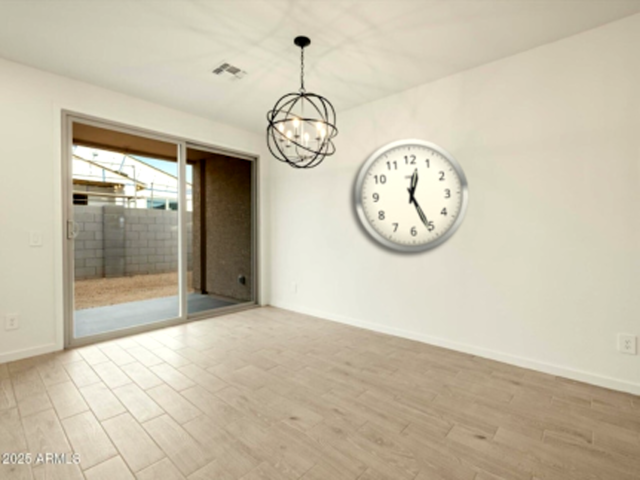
12:26
